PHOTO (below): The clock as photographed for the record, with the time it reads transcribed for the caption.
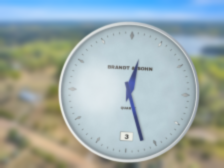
12:27
